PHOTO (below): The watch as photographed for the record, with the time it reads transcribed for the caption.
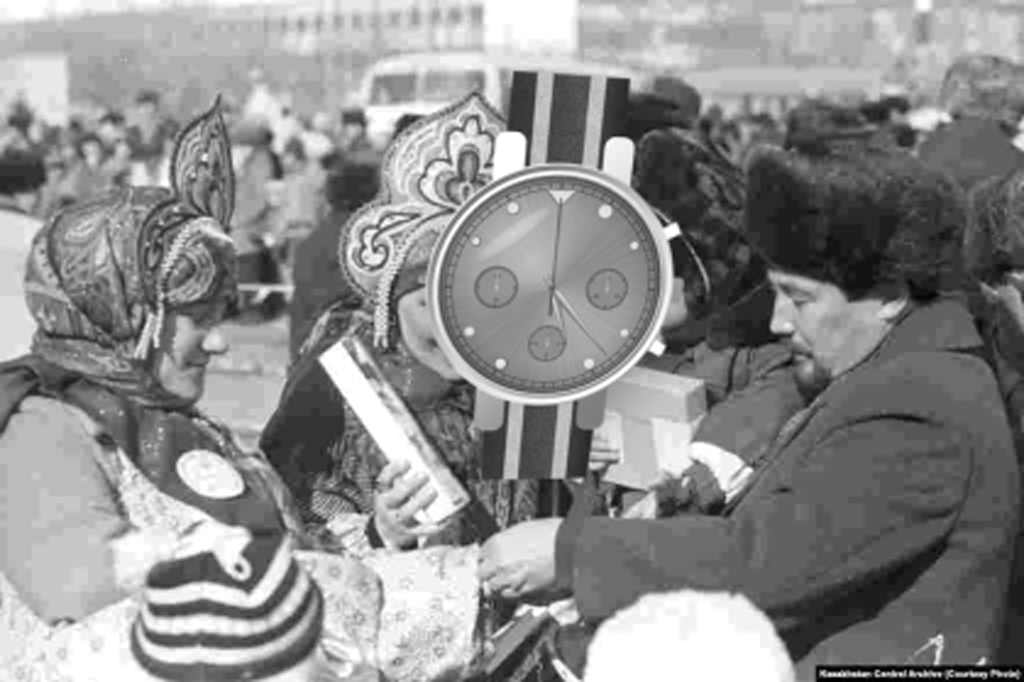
5:23
